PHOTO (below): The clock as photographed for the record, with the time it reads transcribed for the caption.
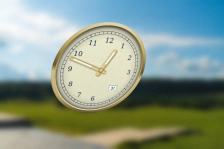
12:48
